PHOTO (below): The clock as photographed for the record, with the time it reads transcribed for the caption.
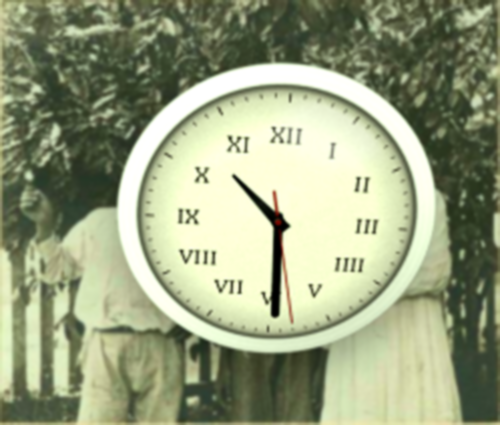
10:29:28
